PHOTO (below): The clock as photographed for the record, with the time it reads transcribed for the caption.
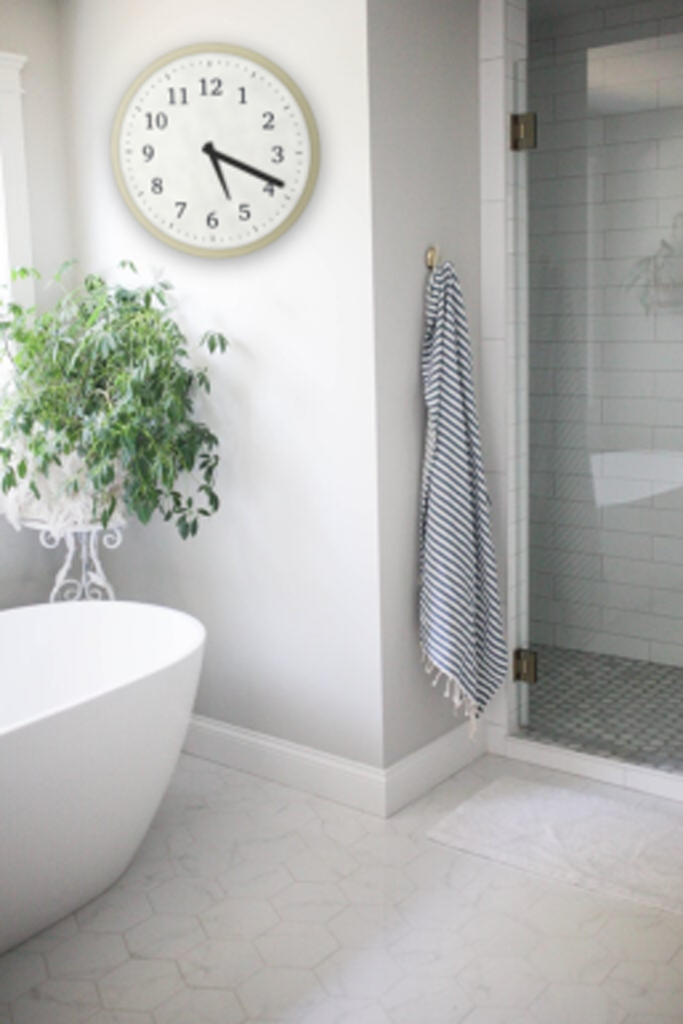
5:19
